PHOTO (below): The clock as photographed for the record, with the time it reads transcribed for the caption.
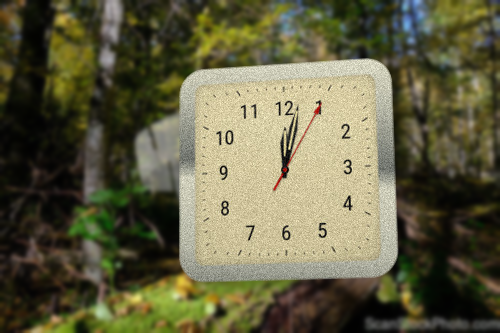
12:02:05
